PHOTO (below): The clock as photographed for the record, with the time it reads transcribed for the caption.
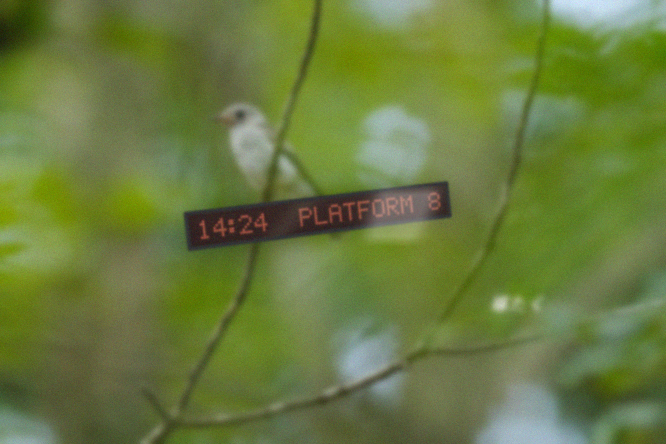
14:24
